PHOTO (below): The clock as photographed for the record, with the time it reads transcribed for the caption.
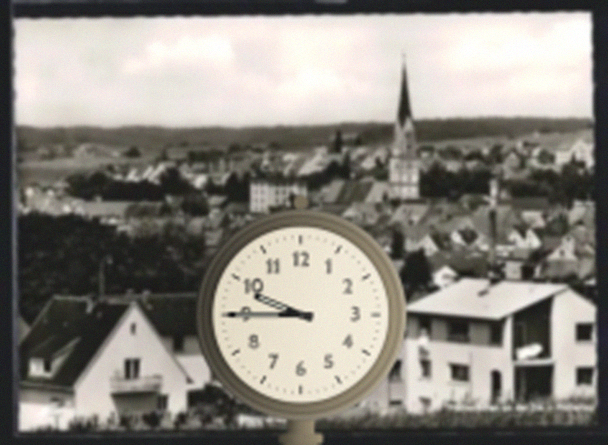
9:45
